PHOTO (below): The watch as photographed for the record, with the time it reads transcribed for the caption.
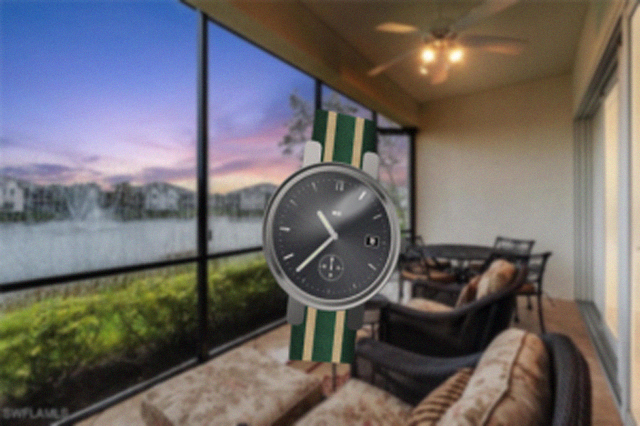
10:37
